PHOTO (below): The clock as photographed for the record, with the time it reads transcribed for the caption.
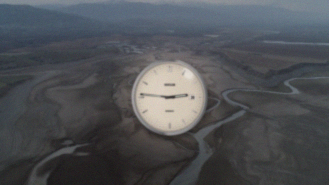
2:46
